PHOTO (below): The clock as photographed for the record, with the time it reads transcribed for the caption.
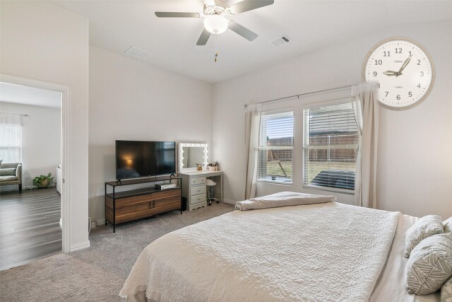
9:06
